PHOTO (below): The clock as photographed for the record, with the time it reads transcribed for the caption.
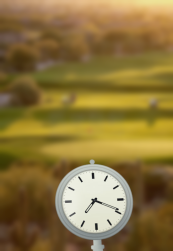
7:19
